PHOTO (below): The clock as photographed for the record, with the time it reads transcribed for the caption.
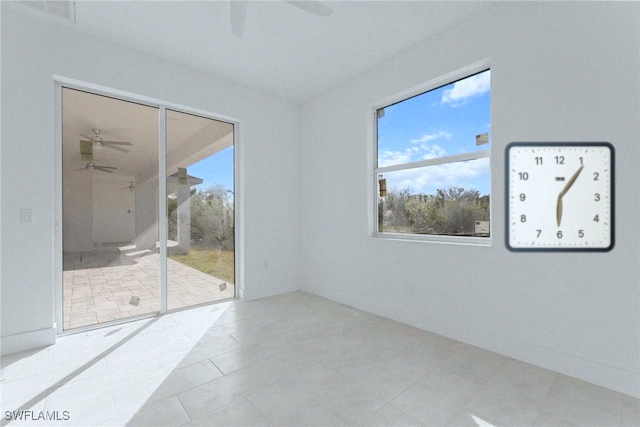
6:06
